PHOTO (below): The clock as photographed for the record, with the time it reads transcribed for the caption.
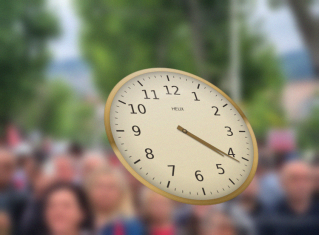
4:21
